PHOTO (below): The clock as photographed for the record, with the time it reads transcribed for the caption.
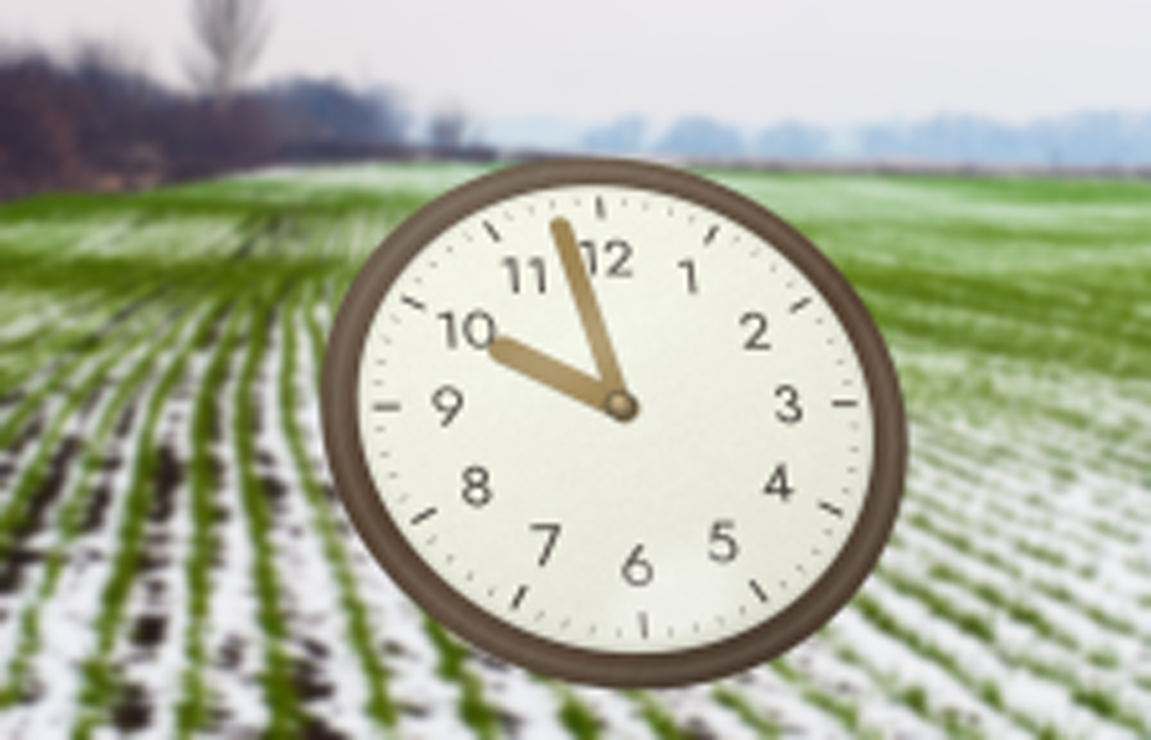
9:58
